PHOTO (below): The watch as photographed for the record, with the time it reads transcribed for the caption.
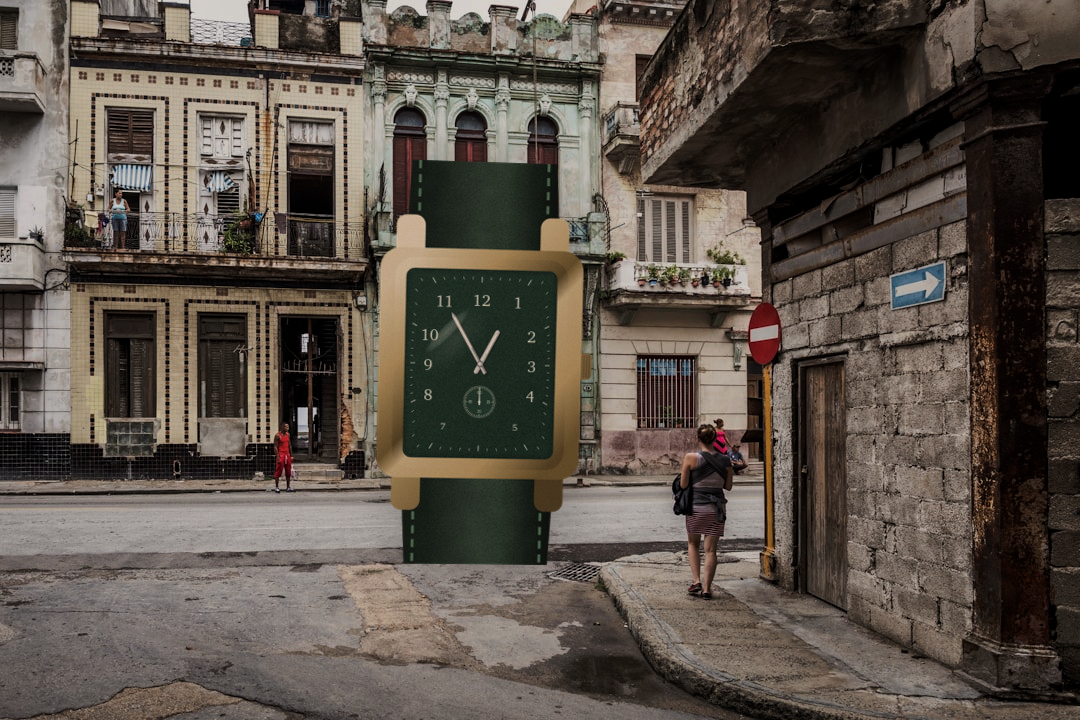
12:55
